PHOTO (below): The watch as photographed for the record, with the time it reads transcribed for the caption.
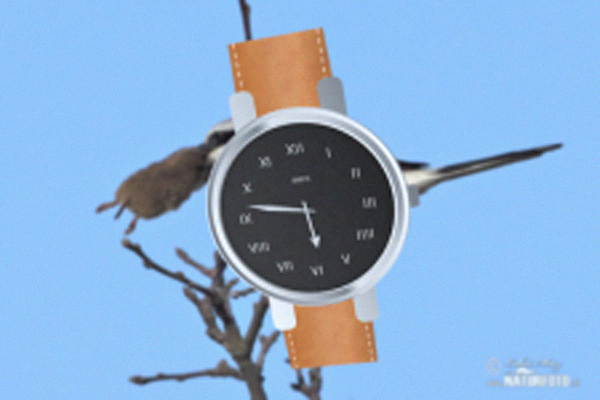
5:47
